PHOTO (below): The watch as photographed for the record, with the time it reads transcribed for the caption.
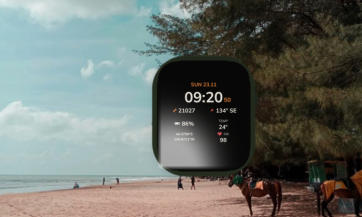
9:20
